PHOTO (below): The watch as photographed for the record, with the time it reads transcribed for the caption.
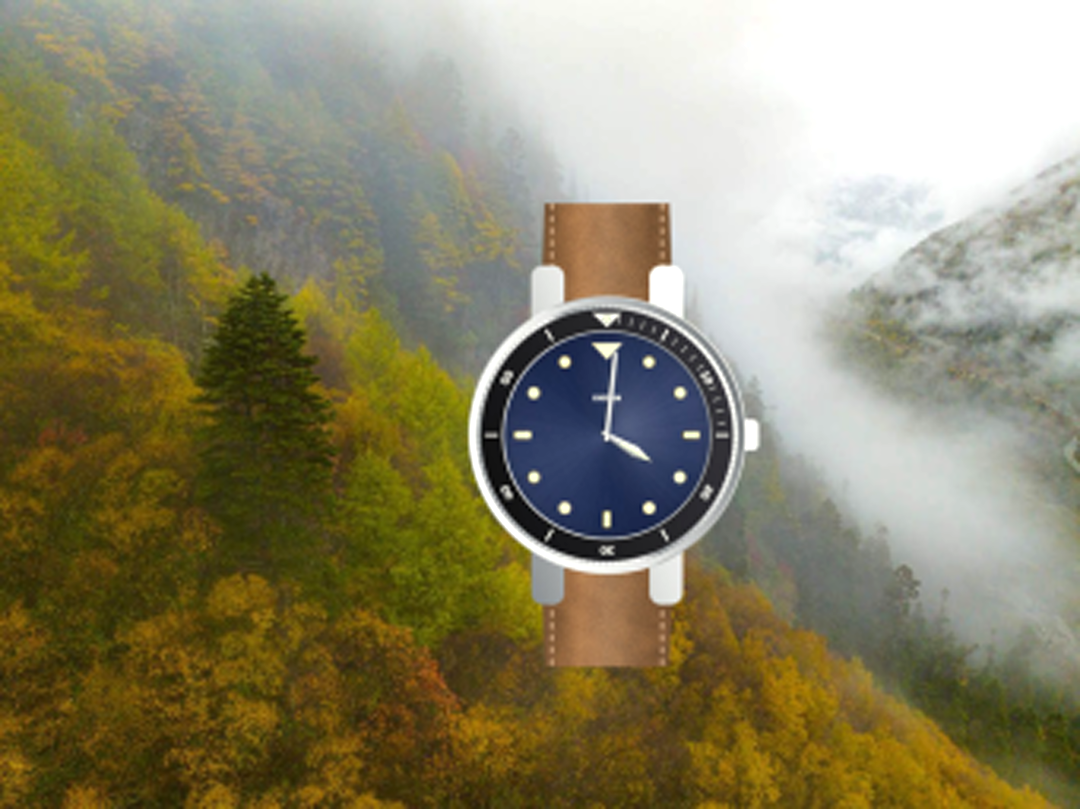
4:01
